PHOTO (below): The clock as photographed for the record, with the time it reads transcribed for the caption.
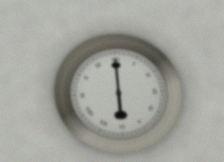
6:00
